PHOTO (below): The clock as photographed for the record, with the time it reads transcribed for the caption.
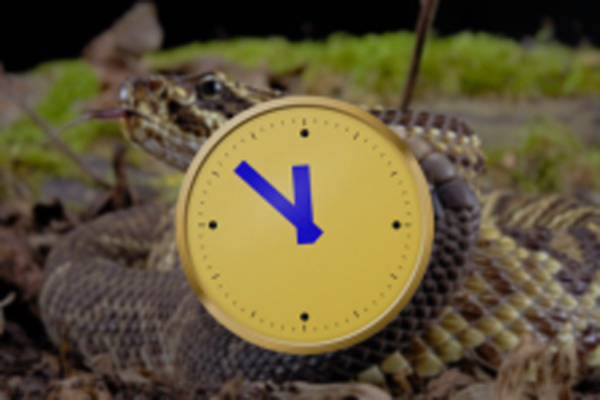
11:52
